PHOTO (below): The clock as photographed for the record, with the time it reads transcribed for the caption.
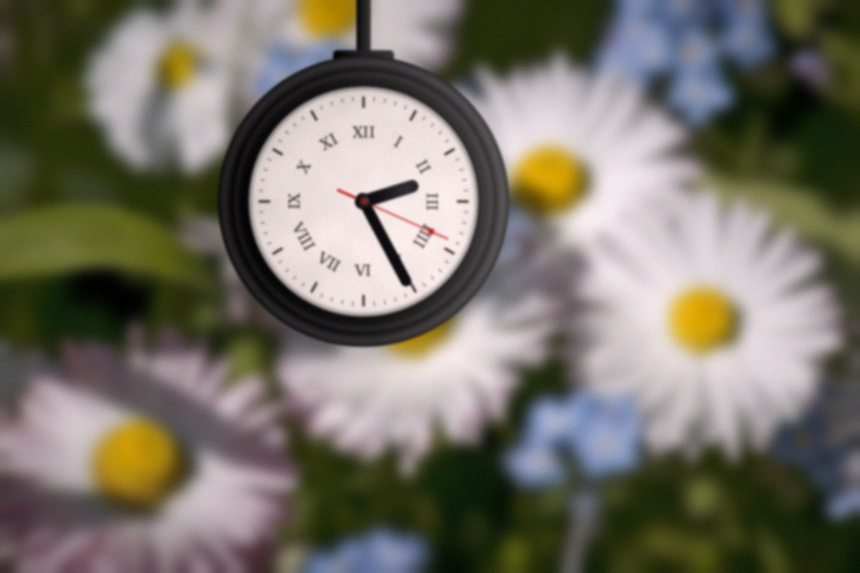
2:25:19
